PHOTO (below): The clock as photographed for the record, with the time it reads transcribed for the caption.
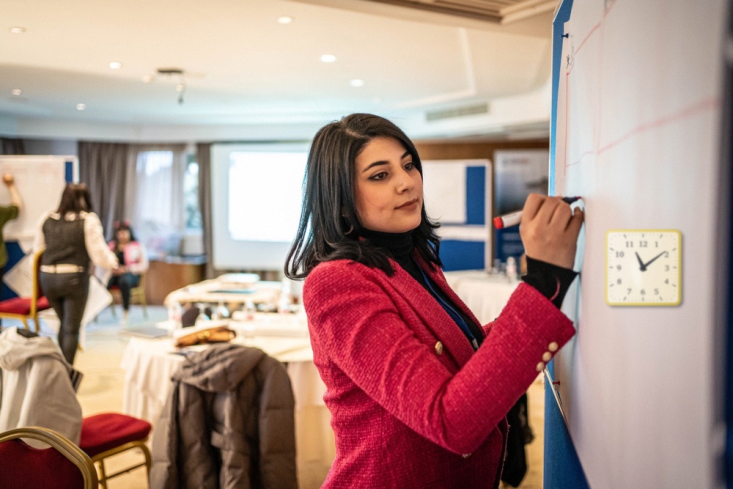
11:09
